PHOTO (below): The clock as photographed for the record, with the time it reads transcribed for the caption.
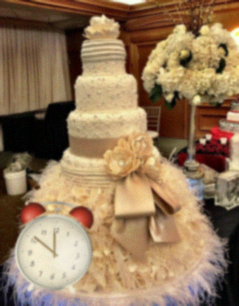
11:51
